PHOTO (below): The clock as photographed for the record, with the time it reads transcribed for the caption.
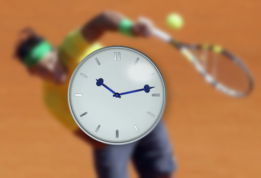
10:13
